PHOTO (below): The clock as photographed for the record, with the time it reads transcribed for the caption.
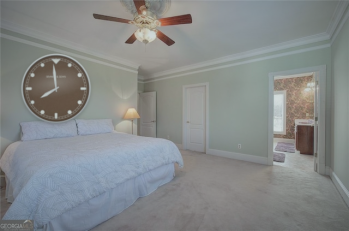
7:59
